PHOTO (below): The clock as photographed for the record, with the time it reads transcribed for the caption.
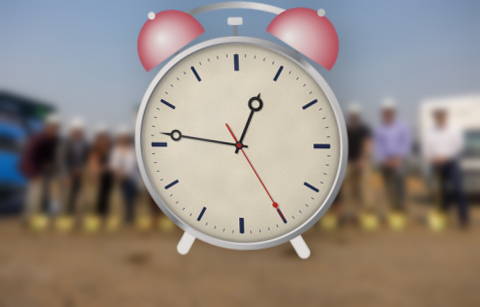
12:46:25
